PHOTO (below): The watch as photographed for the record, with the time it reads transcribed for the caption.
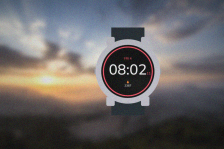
8:02
